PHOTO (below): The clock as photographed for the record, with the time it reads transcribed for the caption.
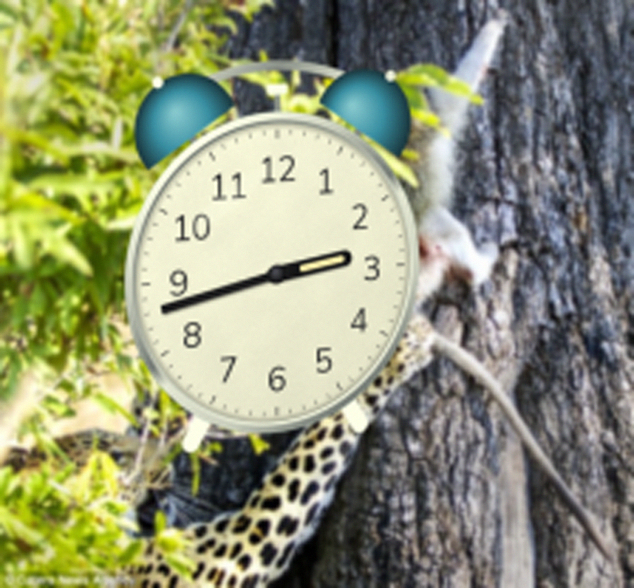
2:43
